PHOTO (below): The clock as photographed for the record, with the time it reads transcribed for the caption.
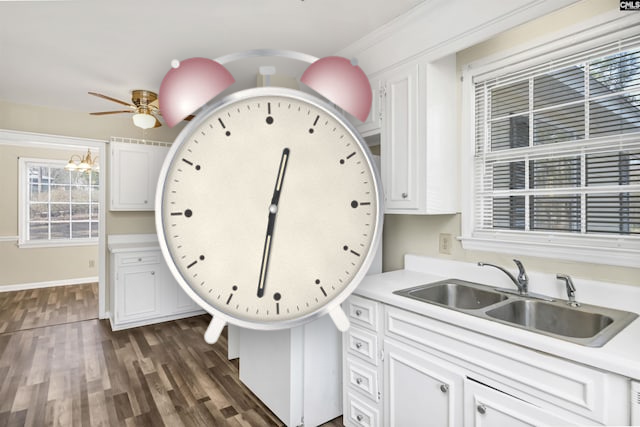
12:32
